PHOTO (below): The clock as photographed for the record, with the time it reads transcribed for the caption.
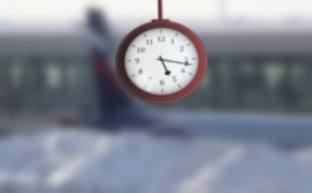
5:17
